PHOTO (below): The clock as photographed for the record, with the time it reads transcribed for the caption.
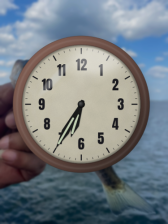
6:35
